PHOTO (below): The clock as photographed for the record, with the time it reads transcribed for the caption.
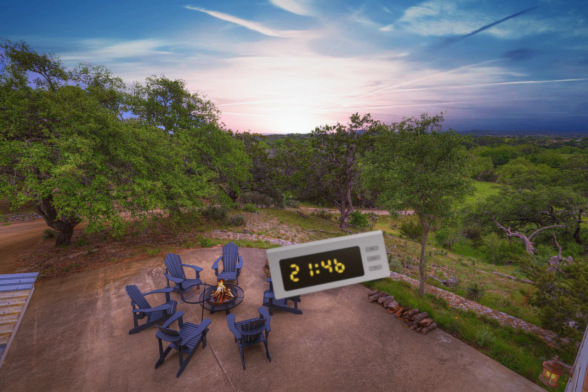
21:46
